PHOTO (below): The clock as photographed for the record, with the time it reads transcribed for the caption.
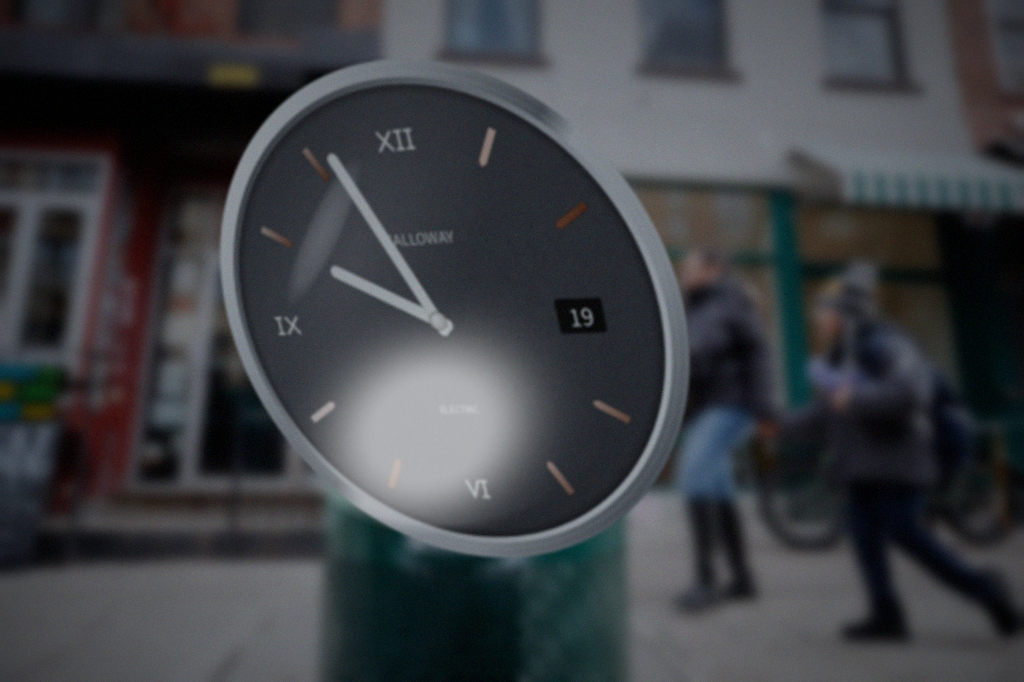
9:56
